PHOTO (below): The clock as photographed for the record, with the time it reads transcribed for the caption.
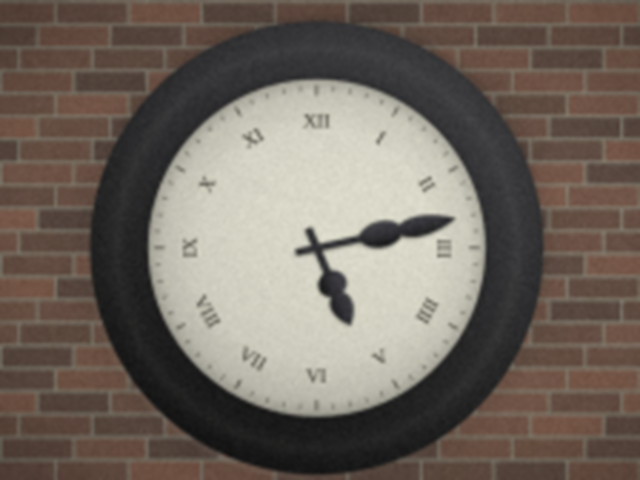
5:13
